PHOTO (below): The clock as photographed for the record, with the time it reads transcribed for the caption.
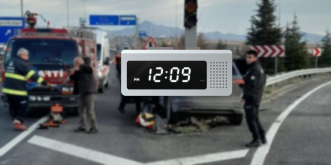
12:09
